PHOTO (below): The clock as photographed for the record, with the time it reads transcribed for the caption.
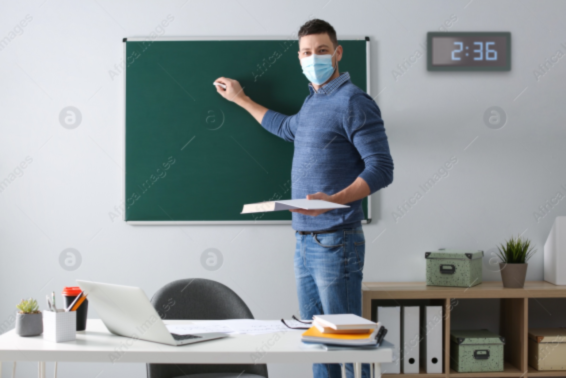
2:36
